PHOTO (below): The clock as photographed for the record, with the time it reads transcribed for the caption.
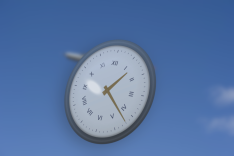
1:22
